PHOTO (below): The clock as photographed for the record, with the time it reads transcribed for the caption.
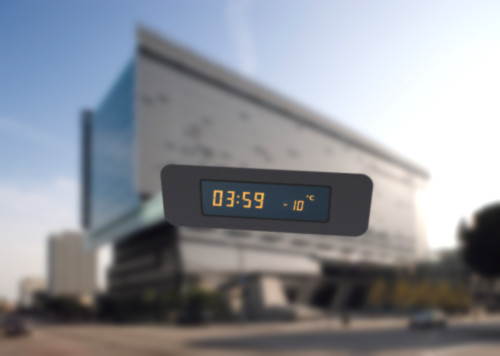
3:59
